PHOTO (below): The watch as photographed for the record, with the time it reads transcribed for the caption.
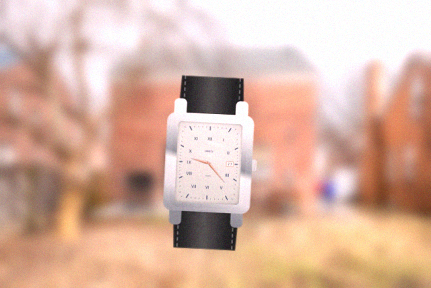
9:23
